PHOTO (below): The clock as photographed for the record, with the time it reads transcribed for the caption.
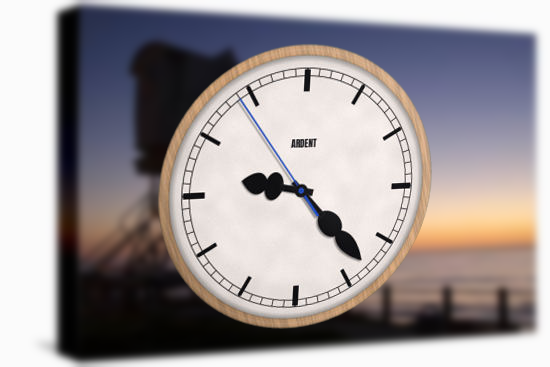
9:22:54
